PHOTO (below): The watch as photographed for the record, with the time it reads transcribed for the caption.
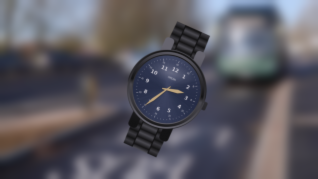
2:35
